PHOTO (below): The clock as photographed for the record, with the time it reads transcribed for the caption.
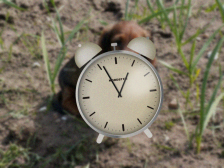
12:56
